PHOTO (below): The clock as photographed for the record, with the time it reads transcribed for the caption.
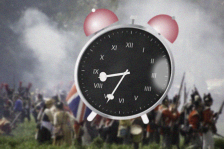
8:34
